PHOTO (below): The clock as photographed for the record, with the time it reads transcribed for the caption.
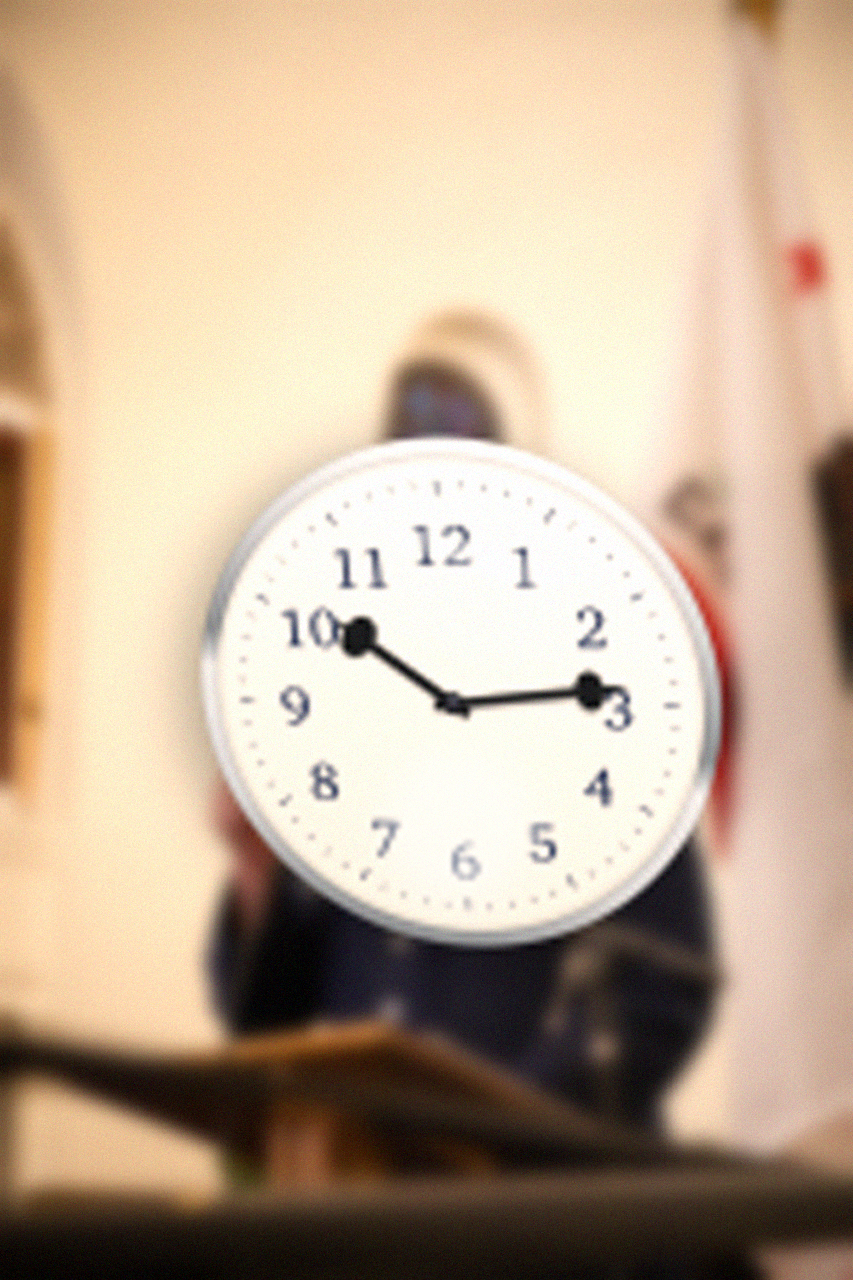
10:14
